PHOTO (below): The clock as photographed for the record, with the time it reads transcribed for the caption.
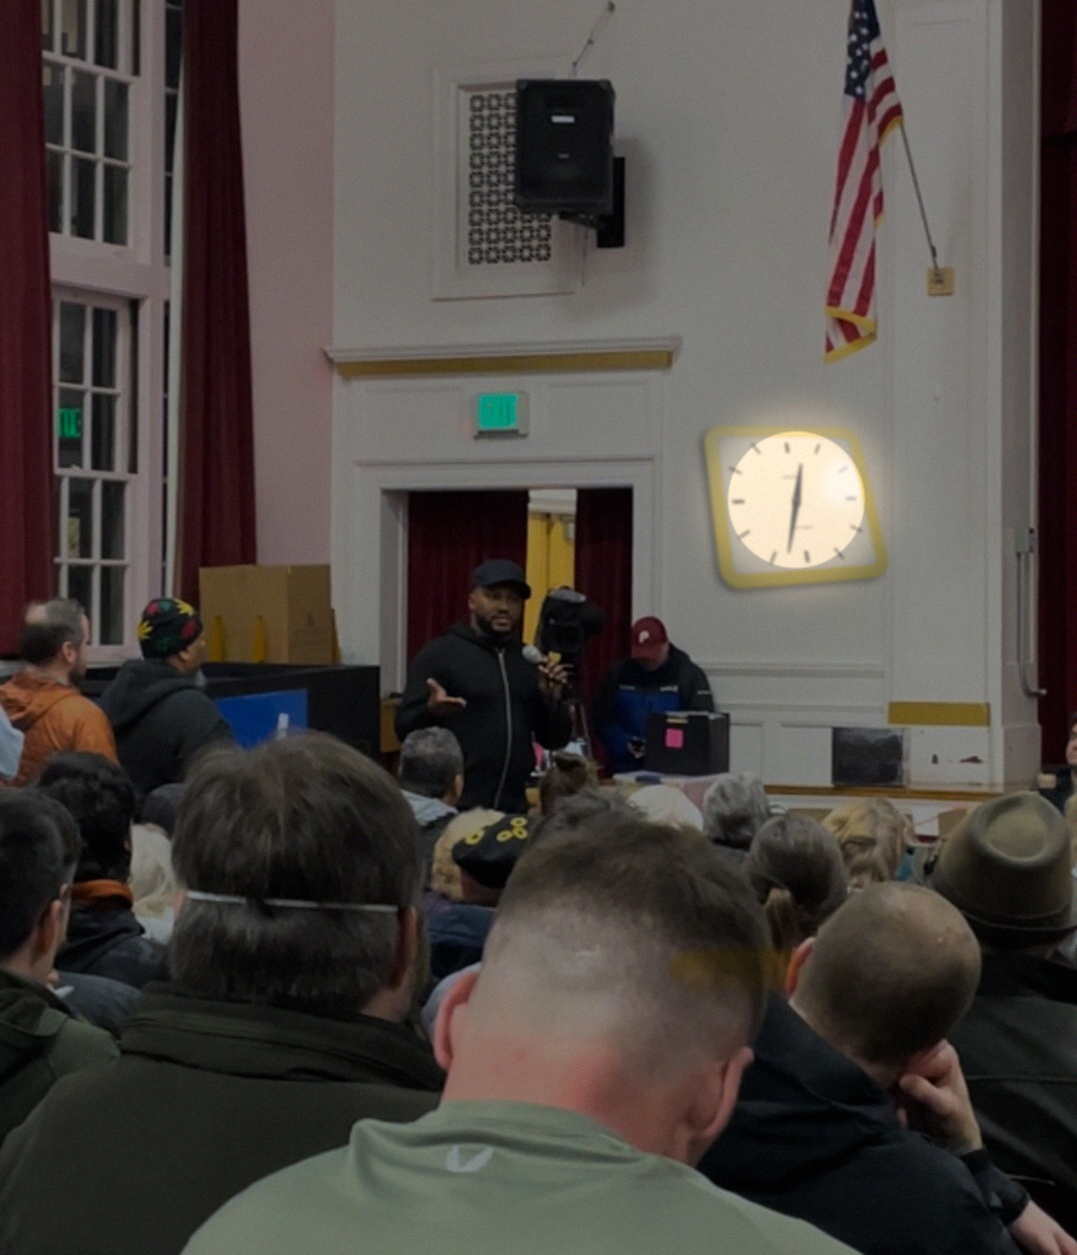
12:33
